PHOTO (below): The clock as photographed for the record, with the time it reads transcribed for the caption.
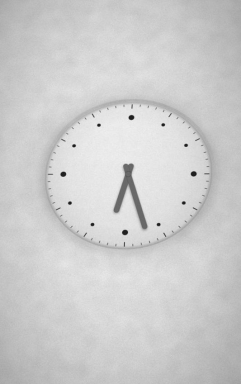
6:27
